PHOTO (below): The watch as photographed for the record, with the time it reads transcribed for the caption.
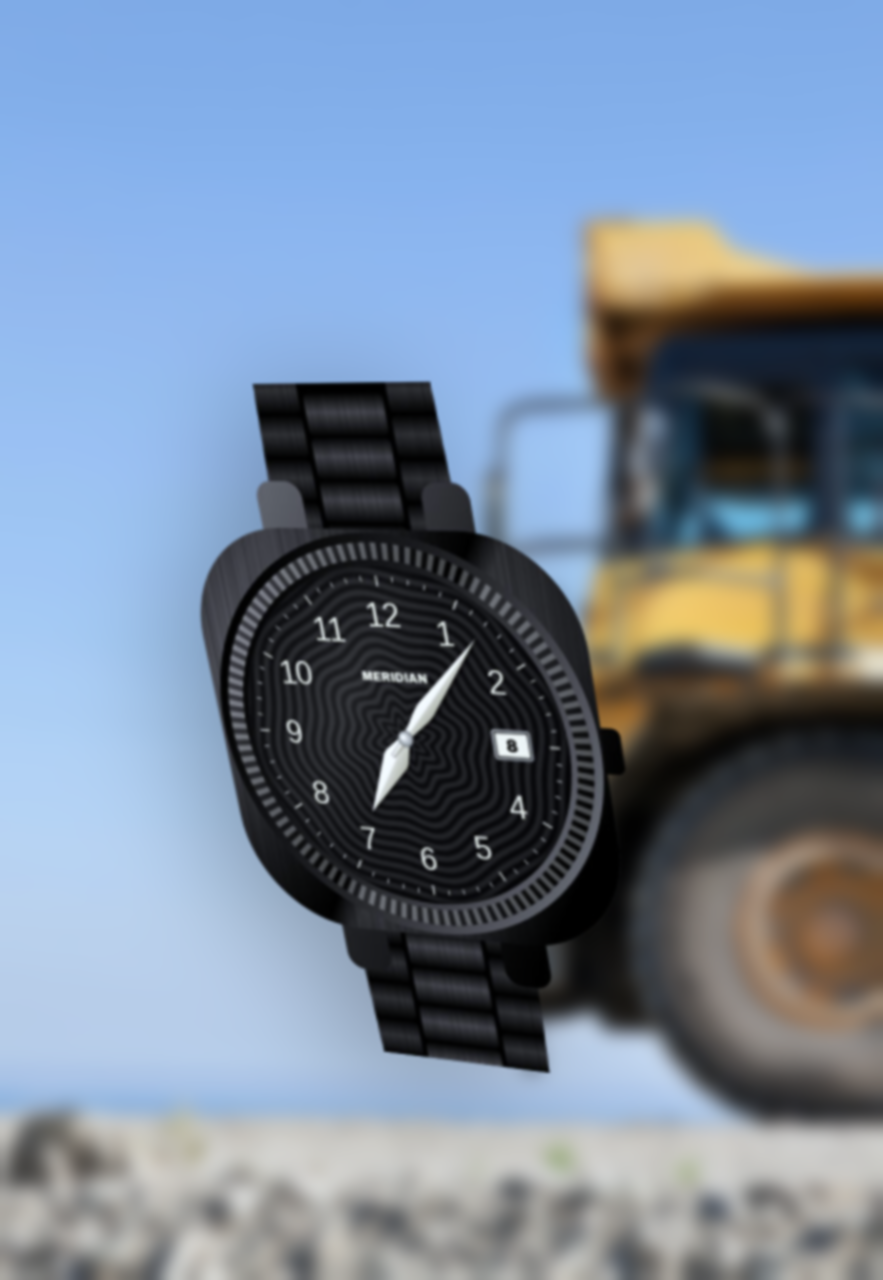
7:07
